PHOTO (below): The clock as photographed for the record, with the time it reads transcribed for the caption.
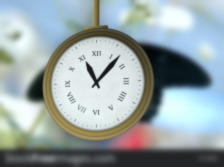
11:07
